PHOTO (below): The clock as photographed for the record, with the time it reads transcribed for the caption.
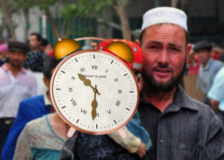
10:31
